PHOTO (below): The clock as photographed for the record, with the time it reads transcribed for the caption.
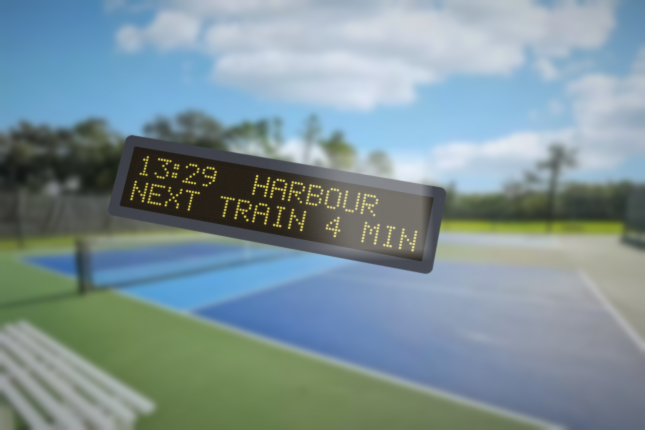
13:29
